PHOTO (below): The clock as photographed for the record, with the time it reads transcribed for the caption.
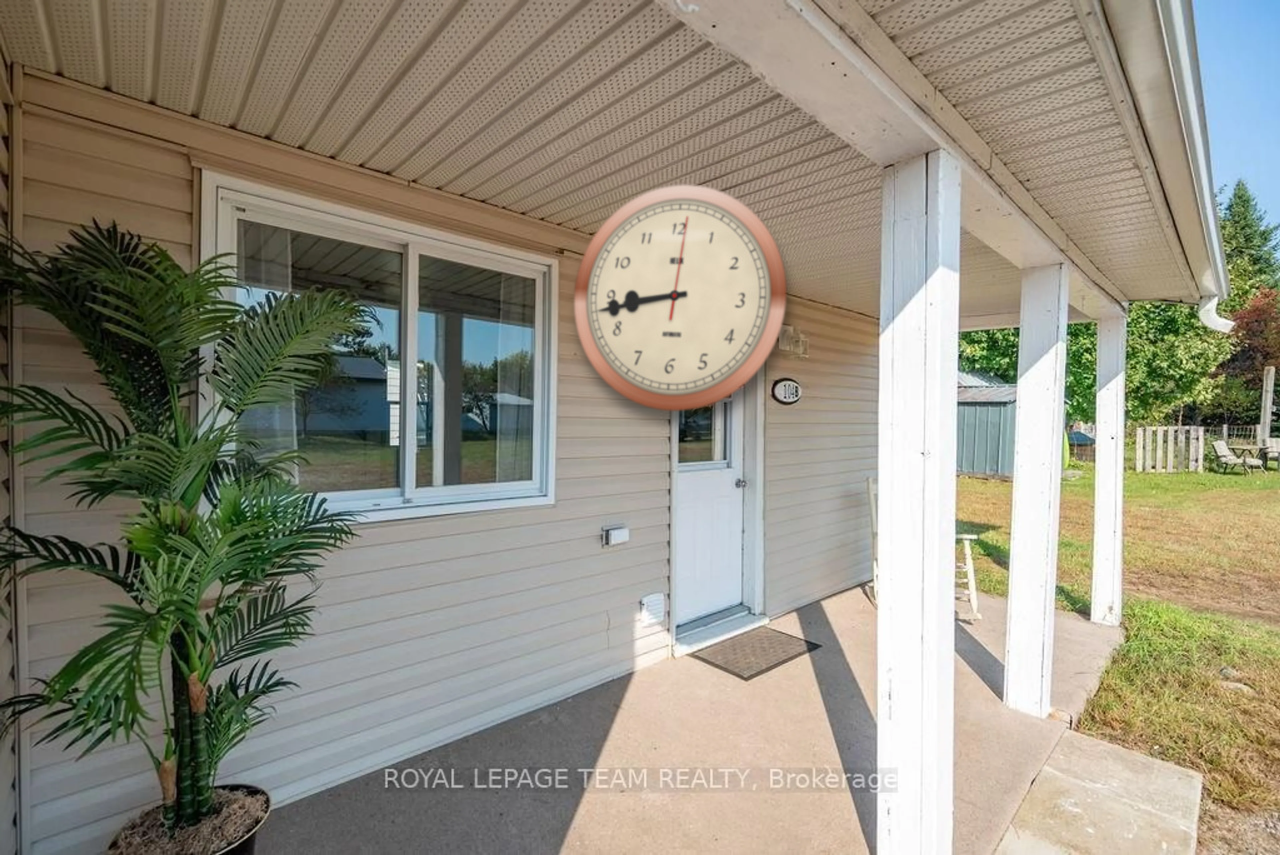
8:43:01
